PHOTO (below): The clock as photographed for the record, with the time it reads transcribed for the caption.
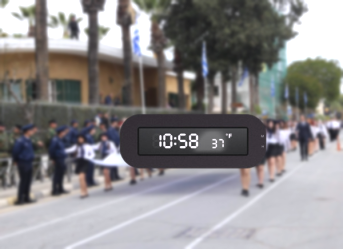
10:58
